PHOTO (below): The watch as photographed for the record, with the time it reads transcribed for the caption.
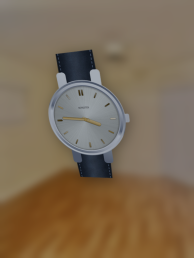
3:46
